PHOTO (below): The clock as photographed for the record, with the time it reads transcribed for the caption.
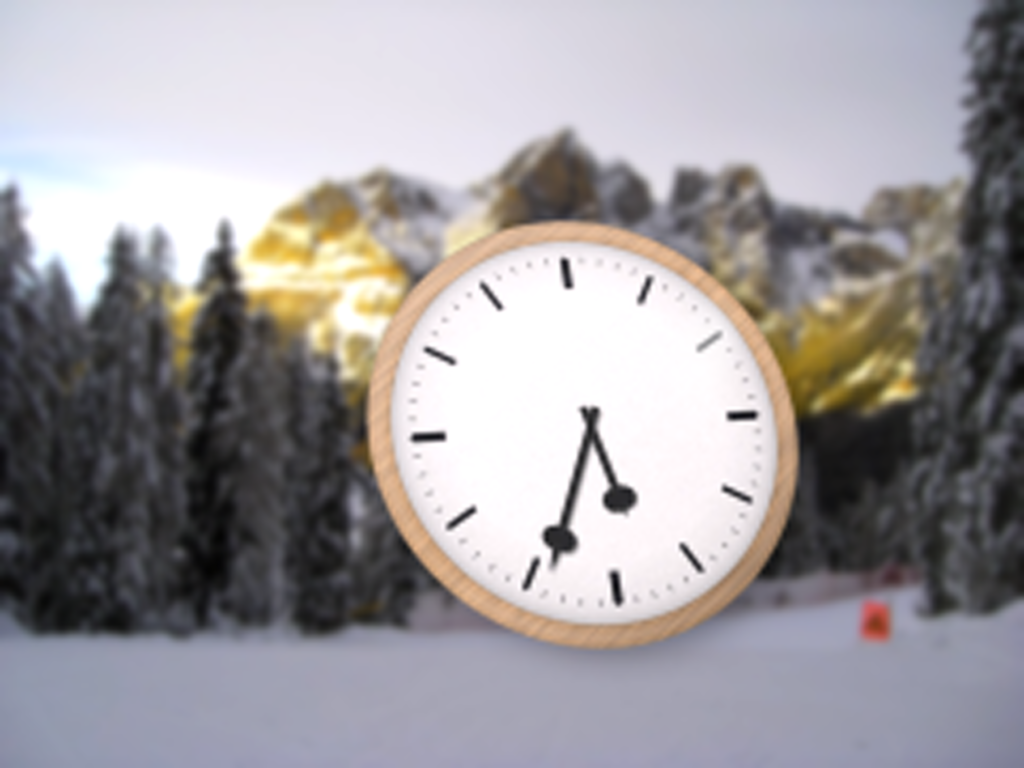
5:34
